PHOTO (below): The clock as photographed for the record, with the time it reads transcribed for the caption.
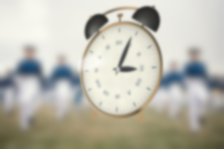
3:04
